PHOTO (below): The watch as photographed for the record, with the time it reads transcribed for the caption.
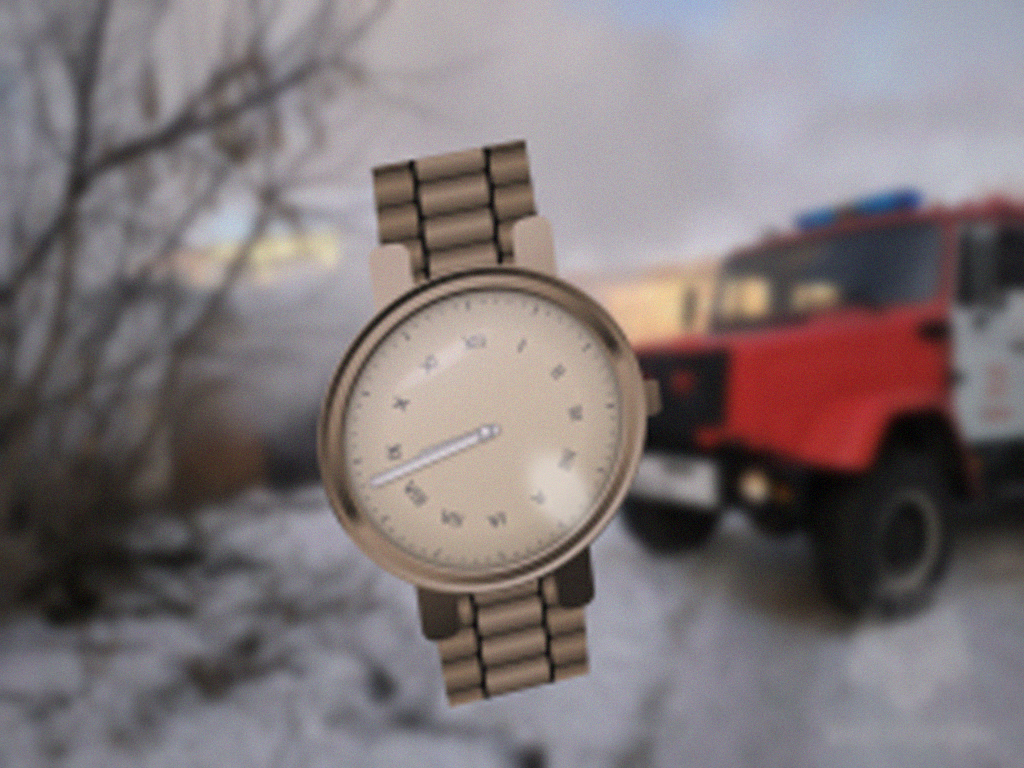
8:43
